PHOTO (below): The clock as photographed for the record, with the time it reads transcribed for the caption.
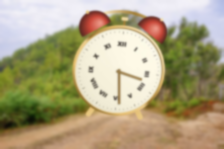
3:29
